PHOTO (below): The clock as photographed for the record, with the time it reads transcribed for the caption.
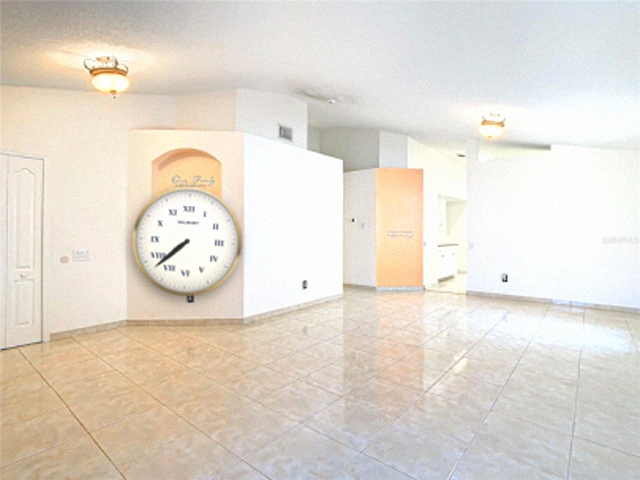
7:38
